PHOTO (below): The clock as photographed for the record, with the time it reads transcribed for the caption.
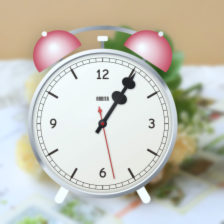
1:05:28
